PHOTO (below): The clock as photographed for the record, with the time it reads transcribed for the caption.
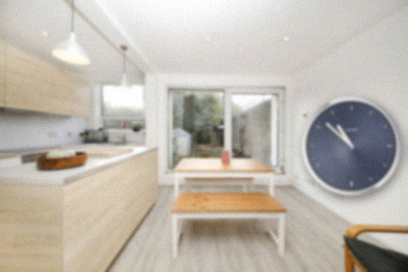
10:52
